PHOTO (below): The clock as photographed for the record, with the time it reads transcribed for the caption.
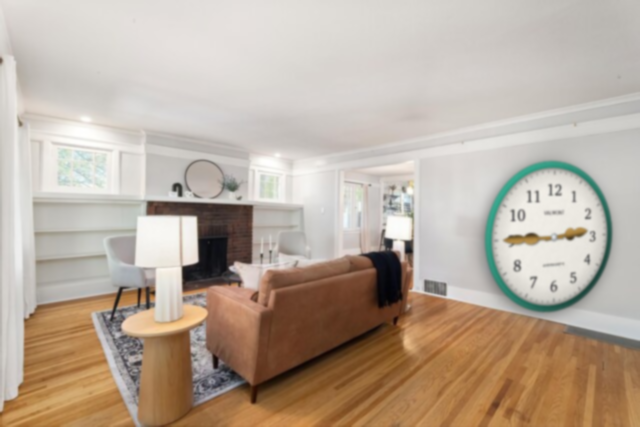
2:45
